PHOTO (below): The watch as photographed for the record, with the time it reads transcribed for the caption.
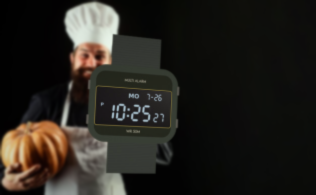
10:25:27
